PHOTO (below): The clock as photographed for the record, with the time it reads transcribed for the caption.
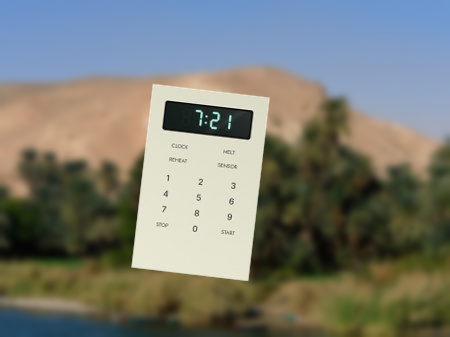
7:21
